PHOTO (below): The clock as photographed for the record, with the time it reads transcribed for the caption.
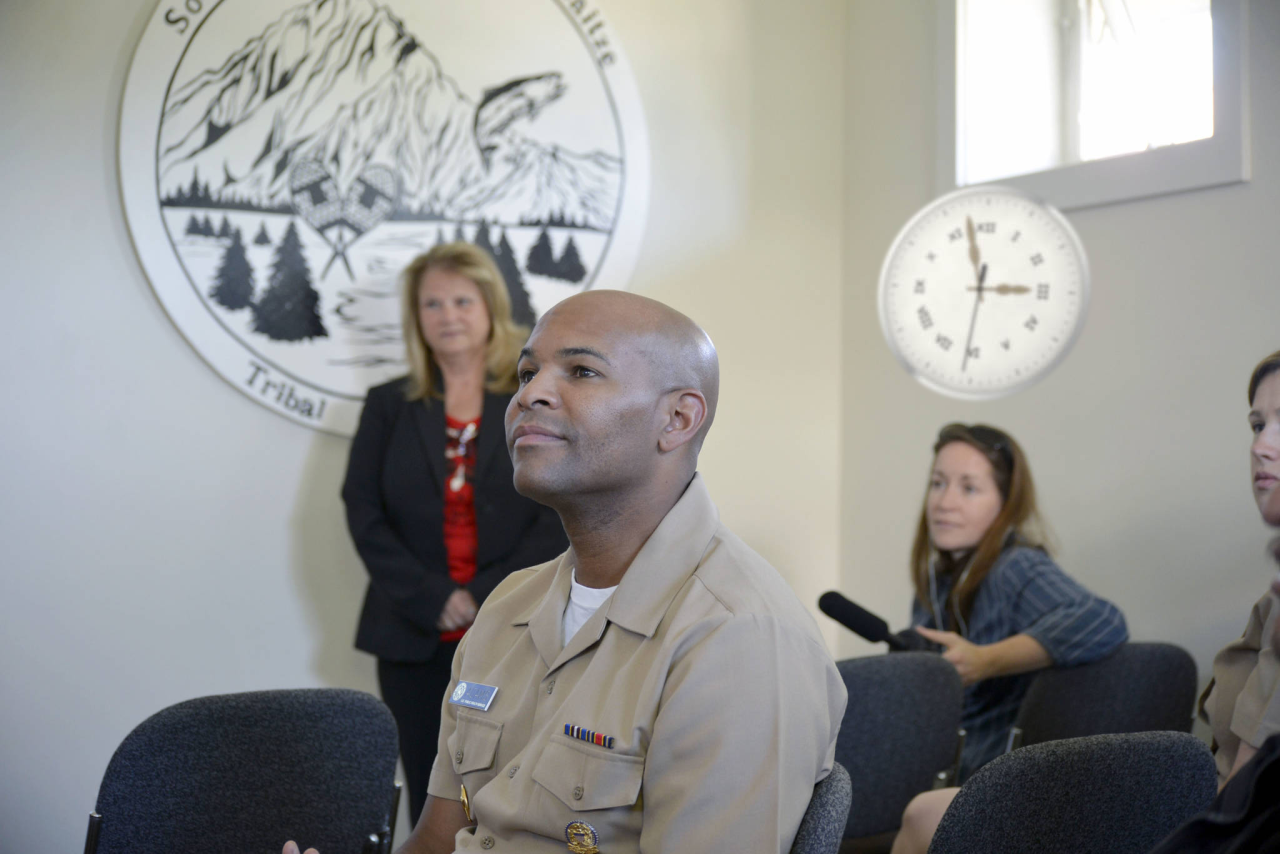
2:57:31
